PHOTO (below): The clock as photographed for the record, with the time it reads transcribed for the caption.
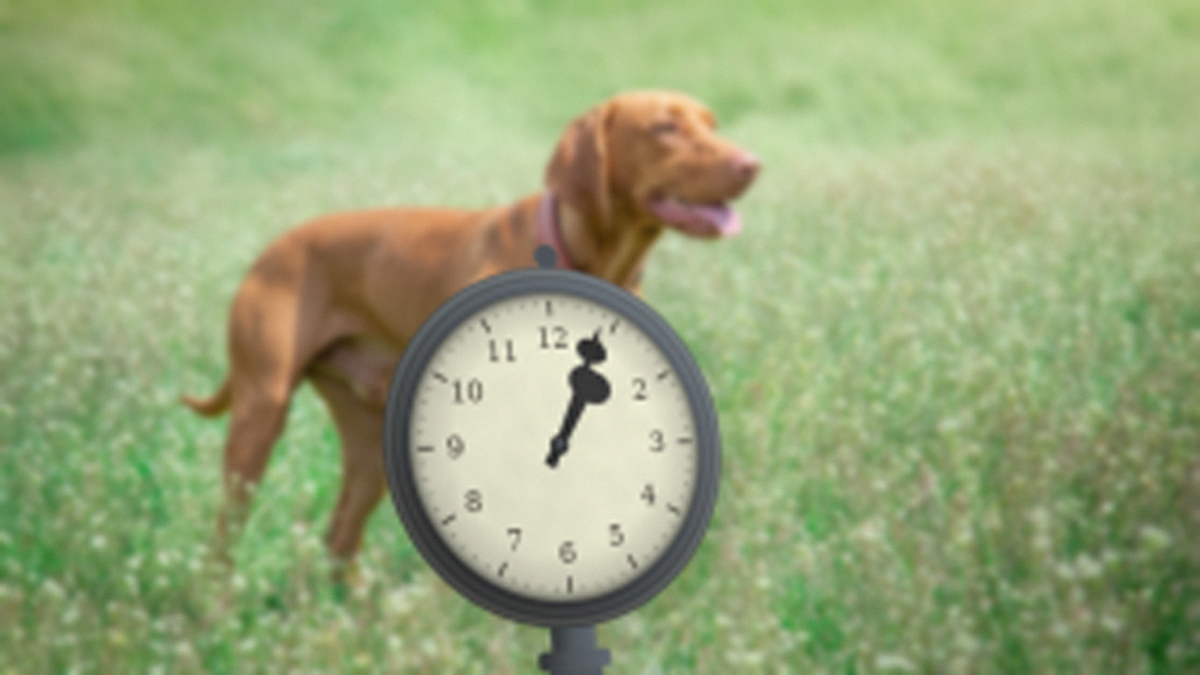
1:04
